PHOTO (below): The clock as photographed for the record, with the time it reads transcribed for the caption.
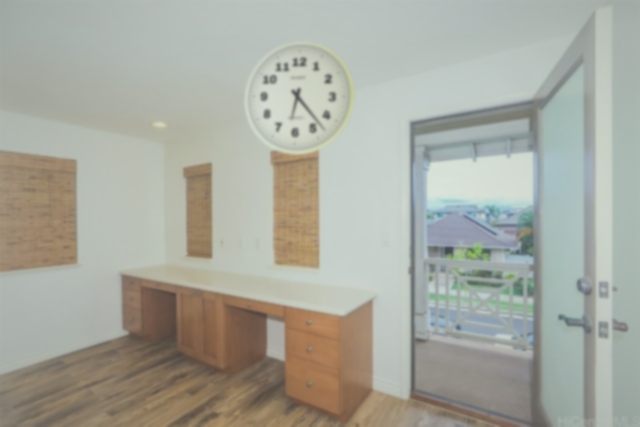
6:23
